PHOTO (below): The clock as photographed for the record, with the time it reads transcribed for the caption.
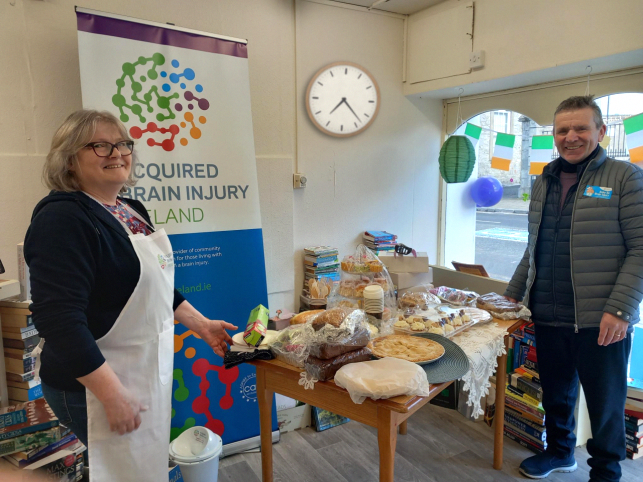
7:23
